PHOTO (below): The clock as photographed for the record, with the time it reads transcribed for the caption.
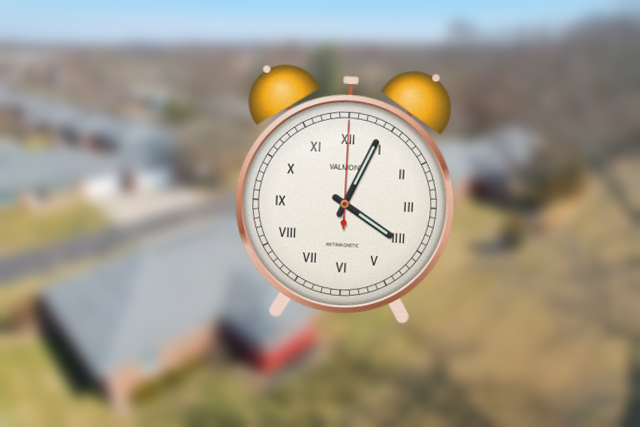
4:04:00
